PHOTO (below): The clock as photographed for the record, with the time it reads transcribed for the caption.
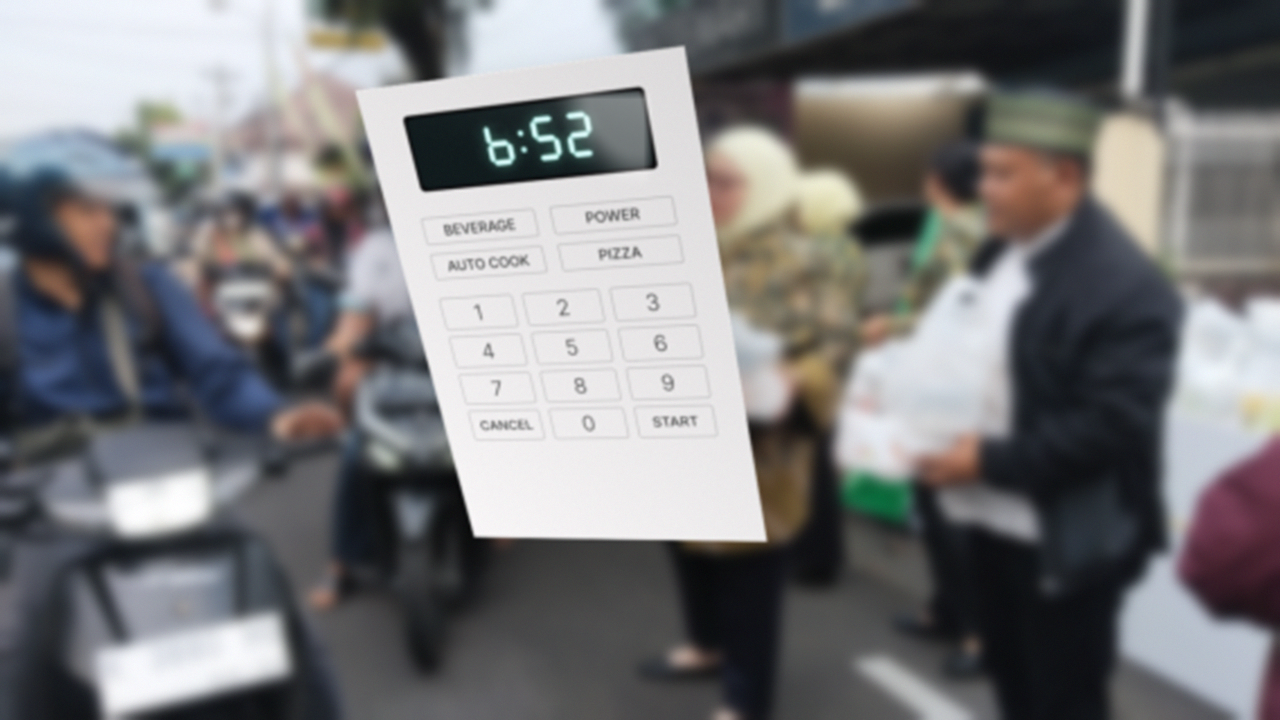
6:52
